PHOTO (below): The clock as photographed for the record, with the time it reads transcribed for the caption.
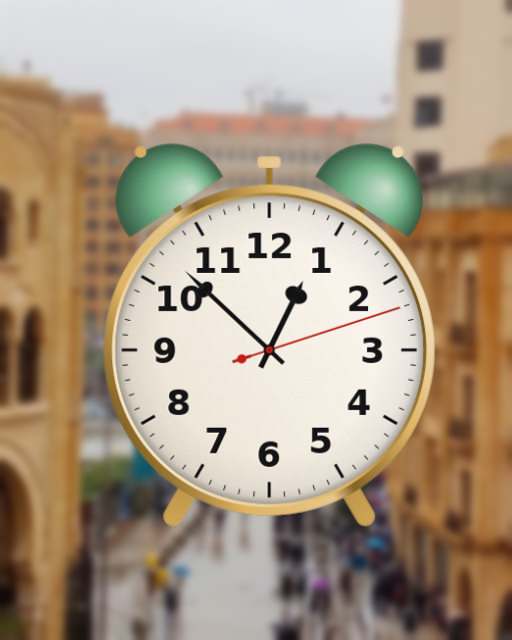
12:52:12
